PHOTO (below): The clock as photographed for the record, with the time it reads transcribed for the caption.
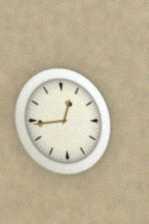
12:44
